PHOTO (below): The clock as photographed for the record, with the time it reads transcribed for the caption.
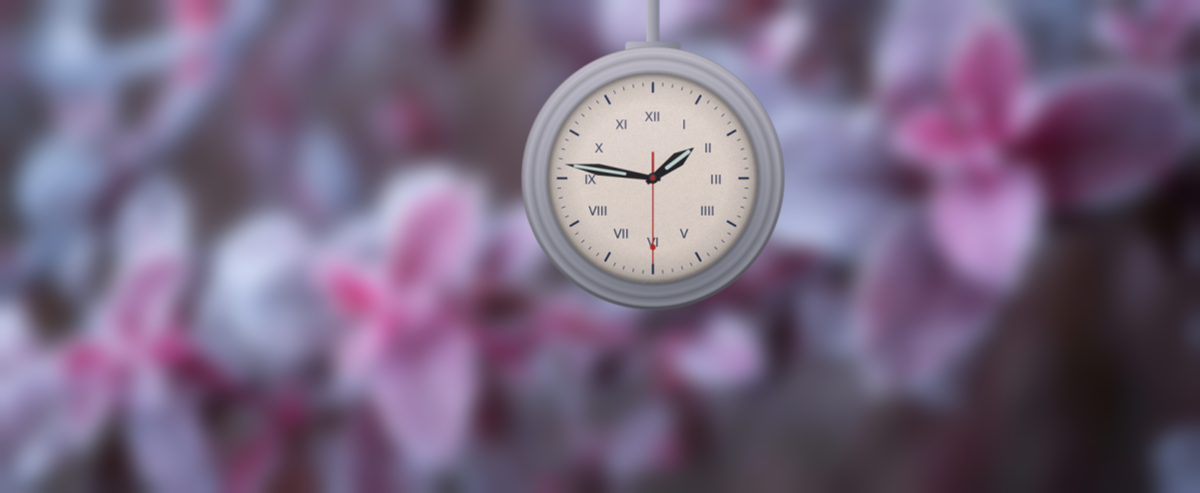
1:46:30
